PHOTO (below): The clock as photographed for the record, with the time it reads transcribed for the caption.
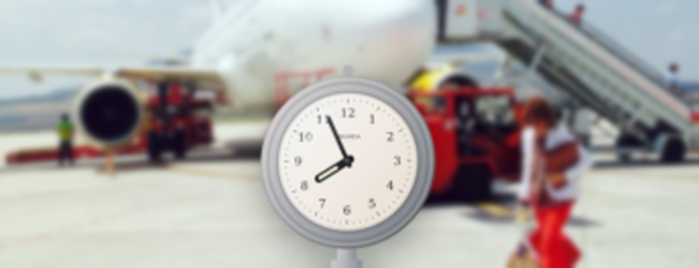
7:56
